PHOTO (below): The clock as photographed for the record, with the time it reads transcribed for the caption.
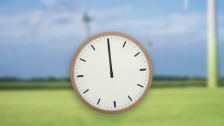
12:00
